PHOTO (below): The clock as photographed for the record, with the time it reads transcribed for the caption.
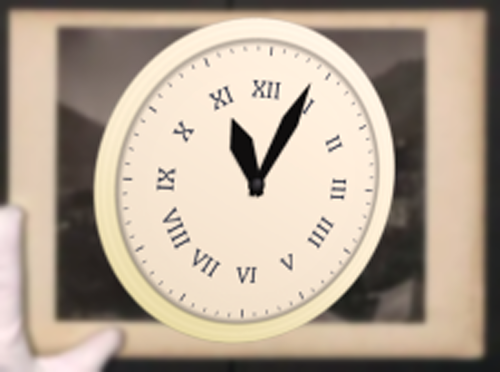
11:04
